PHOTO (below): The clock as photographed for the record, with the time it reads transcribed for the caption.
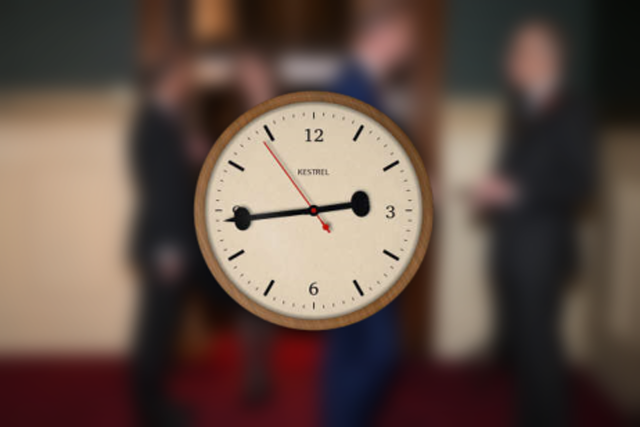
2:43:54
